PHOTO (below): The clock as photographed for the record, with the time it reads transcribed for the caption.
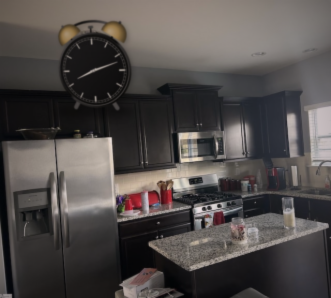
8:12
